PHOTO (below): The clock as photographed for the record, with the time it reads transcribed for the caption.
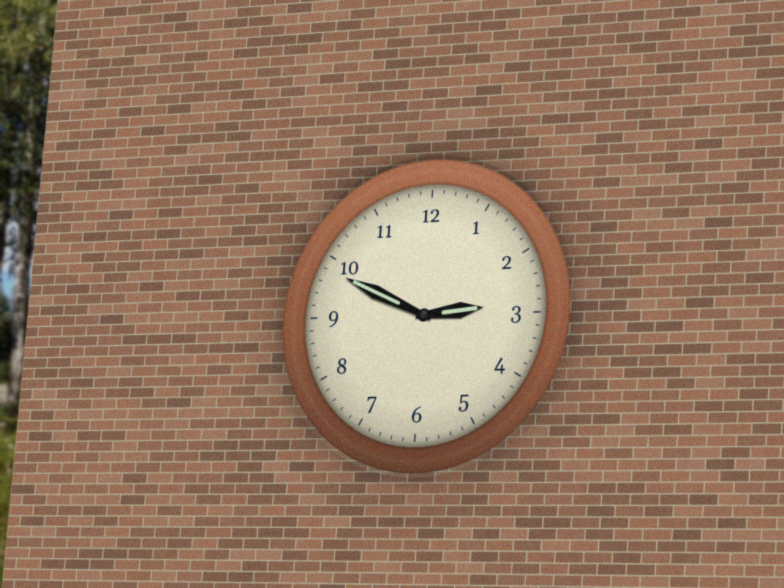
2:49
